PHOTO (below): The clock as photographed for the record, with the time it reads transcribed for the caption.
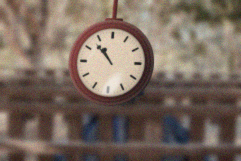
10:53
